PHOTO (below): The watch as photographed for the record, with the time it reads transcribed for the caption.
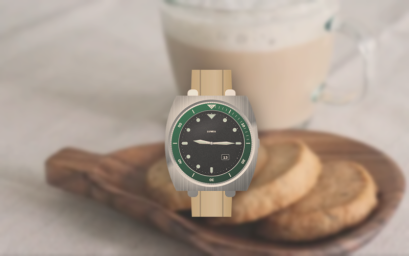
9:15
